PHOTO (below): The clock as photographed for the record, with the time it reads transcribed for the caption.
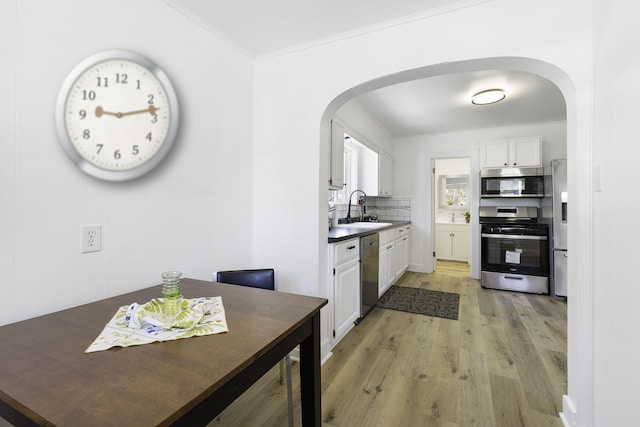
9:13
